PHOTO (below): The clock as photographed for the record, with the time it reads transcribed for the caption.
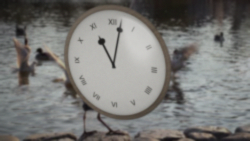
11:02
